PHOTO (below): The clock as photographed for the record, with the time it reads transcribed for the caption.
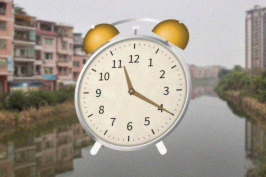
11:20
